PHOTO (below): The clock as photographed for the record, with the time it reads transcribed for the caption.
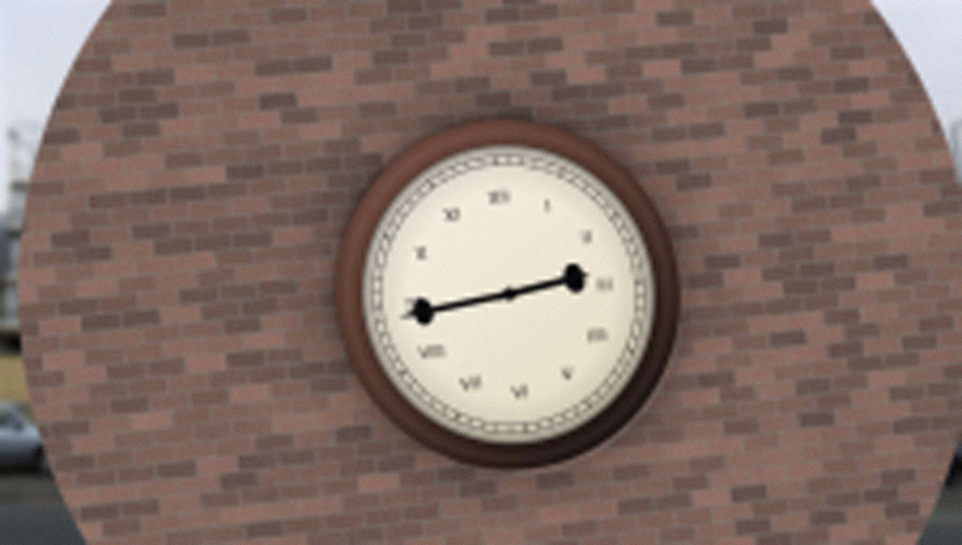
2:44
